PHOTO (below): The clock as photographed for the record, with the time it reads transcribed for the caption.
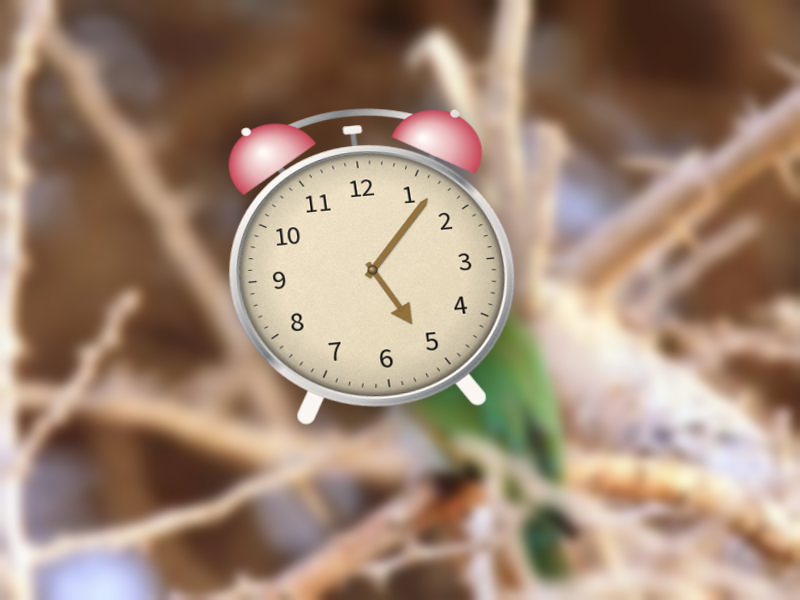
5:07
